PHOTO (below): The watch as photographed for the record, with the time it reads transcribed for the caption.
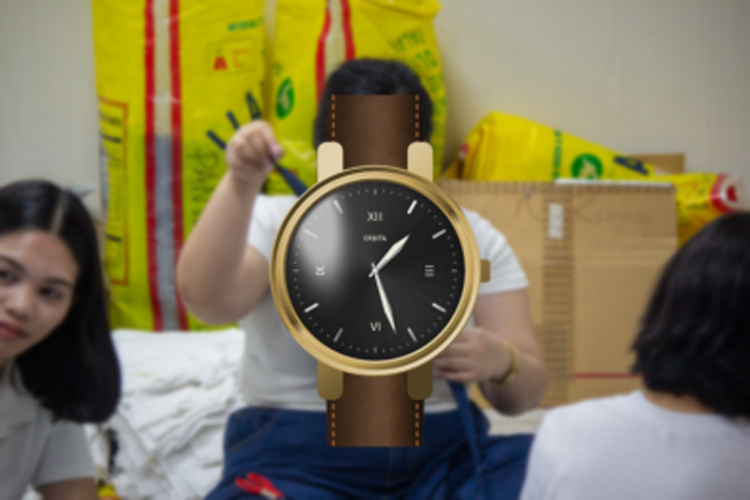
1:27
